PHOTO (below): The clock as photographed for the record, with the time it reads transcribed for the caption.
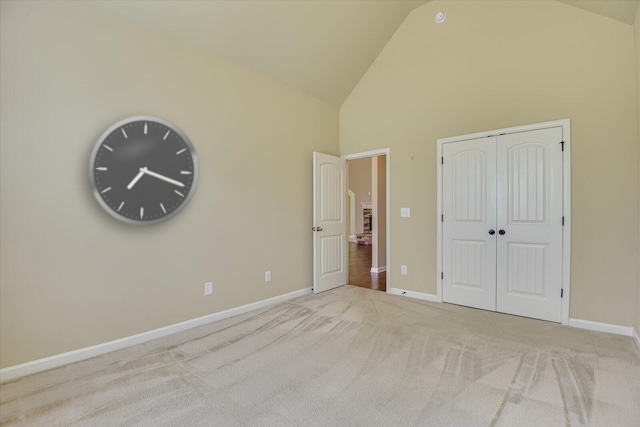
7:18
